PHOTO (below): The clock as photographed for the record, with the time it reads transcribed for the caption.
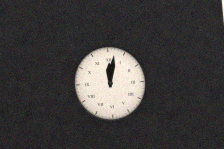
12:02
